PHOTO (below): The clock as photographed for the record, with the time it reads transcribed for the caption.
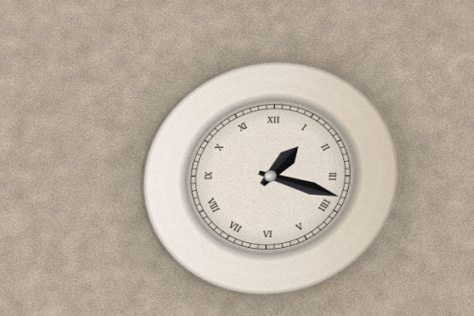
1:18
